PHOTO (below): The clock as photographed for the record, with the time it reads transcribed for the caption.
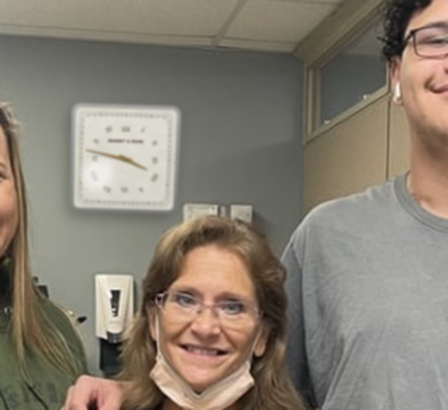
3:47
